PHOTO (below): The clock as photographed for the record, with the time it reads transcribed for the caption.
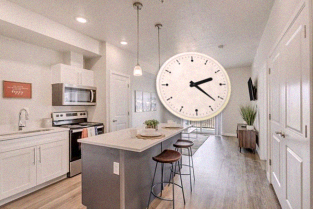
2:22
